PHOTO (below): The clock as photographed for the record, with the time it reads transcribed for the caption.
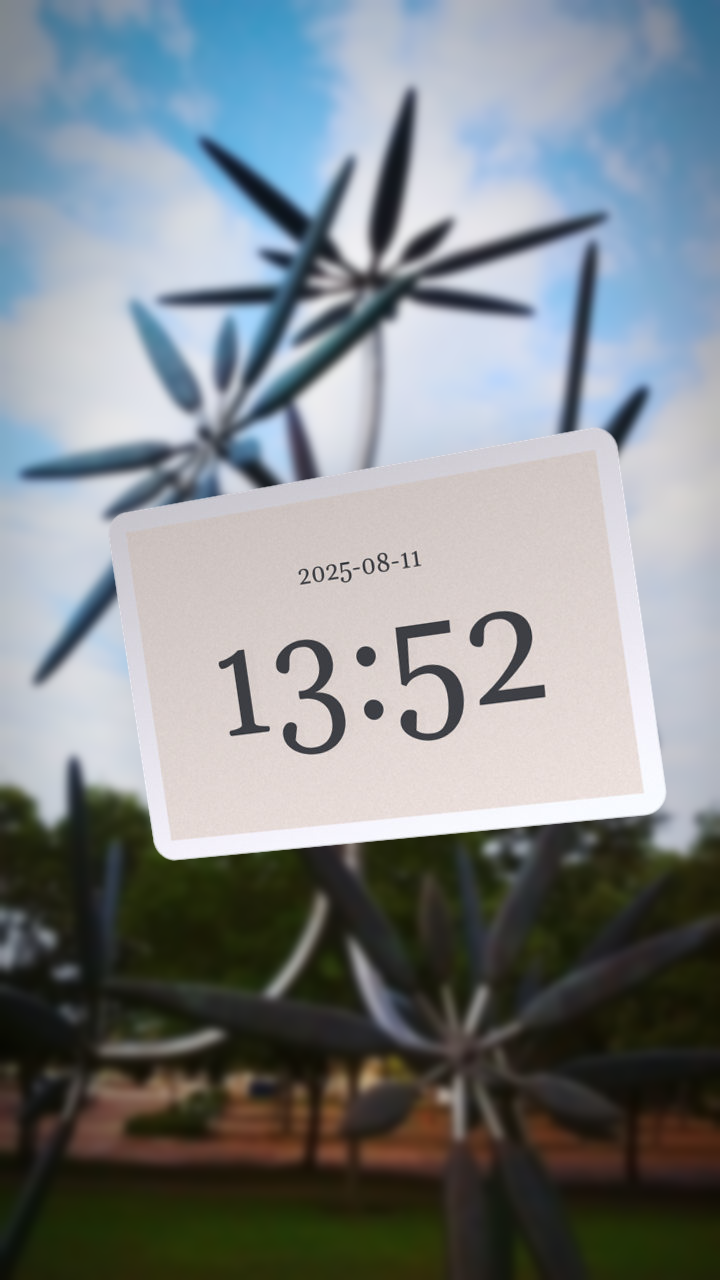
13:52
